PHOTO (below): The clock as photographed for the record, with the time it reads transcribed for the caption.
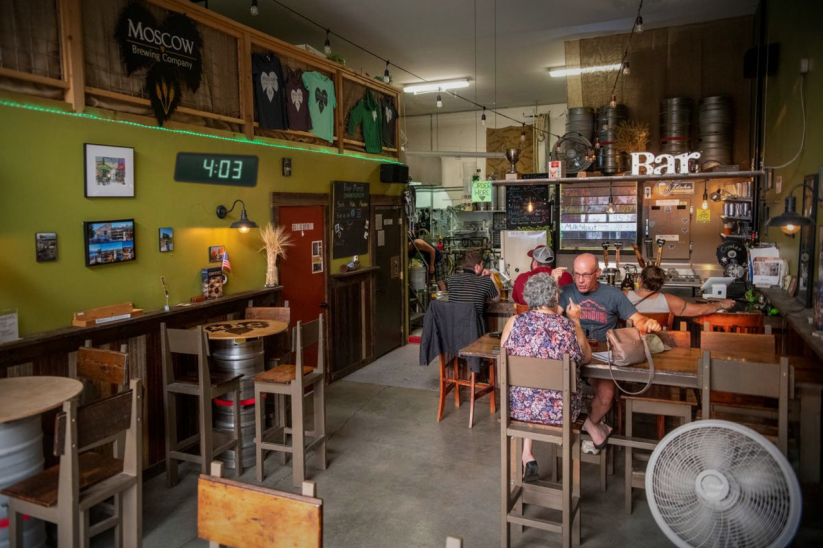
4:03
